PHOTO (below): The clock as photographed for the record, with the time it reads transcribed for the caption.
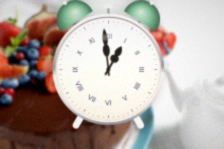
12:59
